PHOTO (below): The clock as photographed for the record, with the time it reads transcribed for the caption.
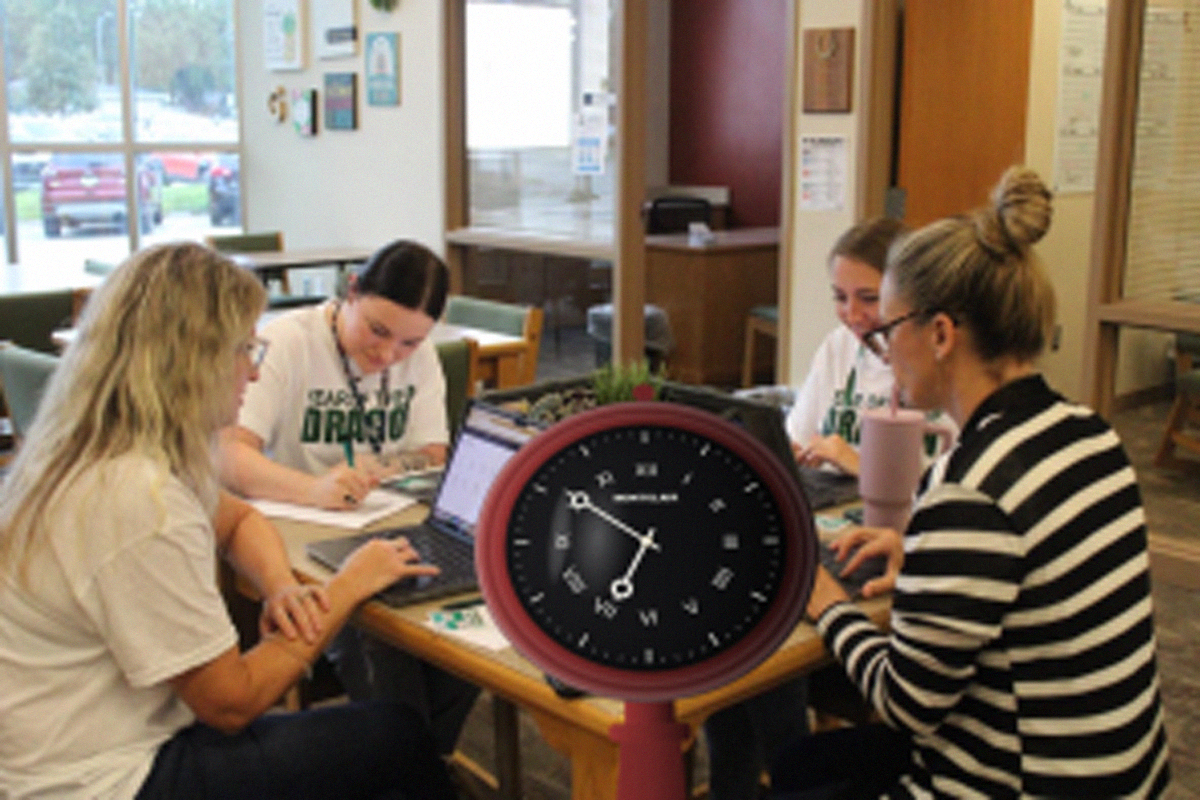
6:51
